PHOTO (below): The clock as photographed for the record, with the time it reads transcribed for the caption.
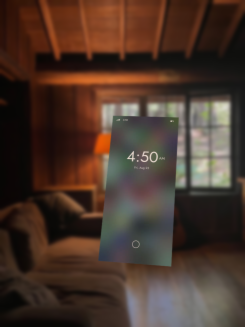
4:50
